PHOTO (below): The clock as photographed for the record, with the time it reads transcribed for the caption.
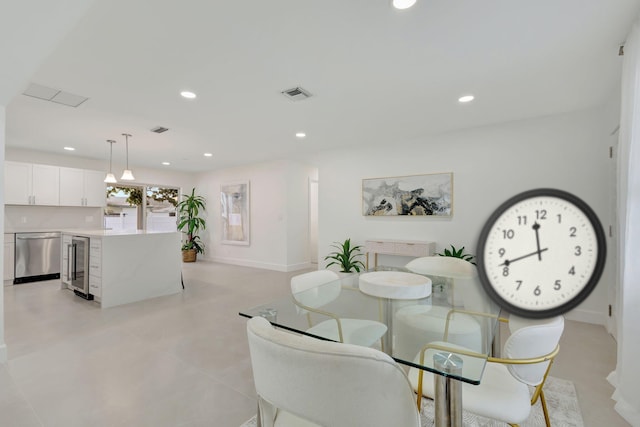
11:42
